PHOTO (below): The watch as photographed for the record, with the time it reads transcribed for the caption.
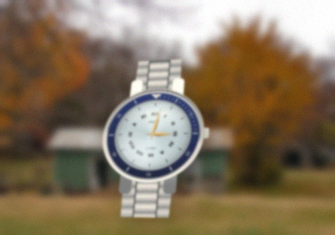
3:02
